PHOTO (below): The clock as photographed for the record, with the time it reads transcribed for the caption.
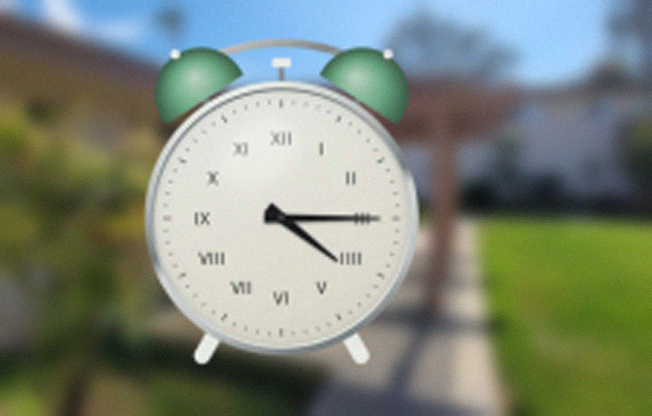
4:15
